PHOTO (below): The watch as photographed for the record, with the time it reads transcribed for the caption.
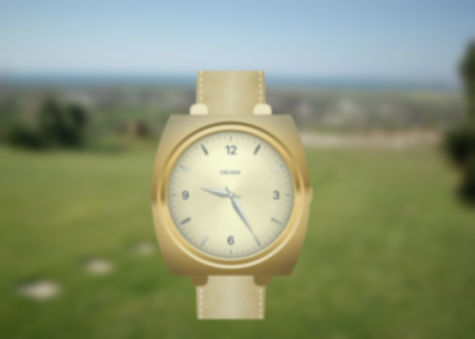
9:25
